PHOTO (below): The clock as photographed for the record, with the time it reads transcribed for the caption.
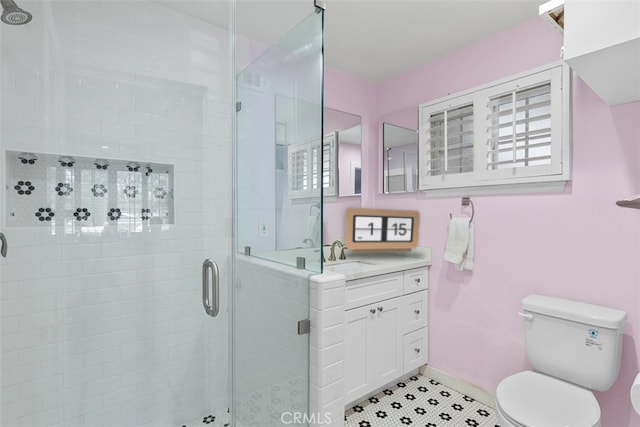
1:15
